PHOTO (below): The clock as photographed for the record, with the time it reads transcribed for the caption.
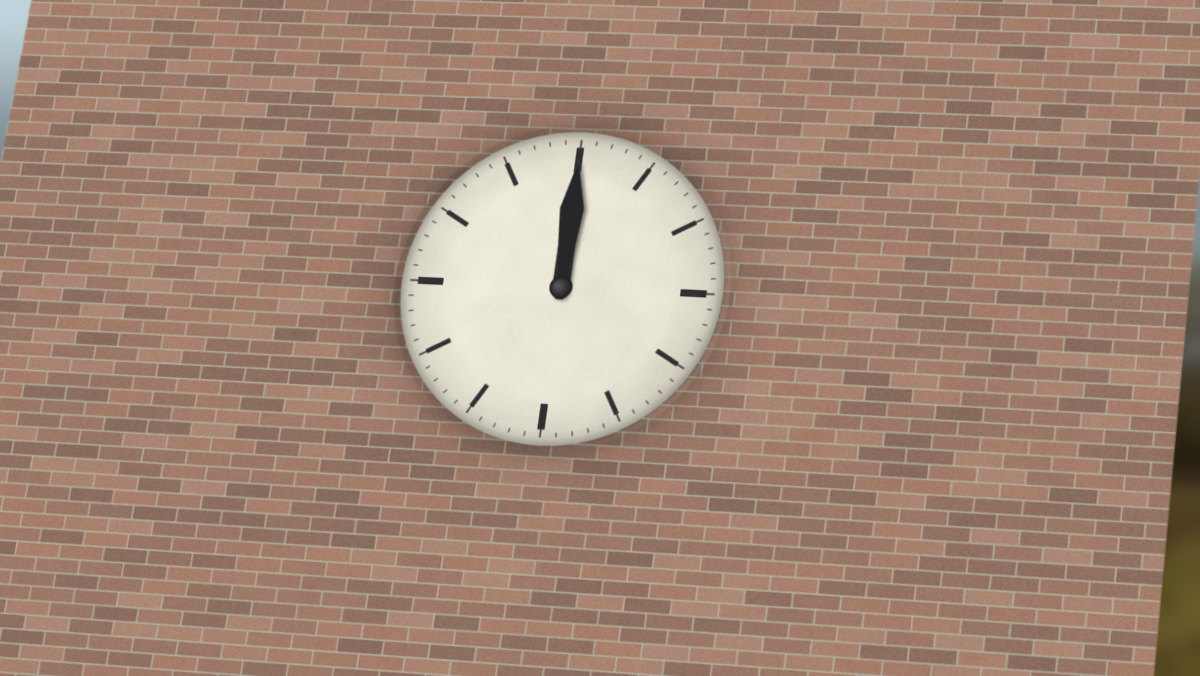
12:00
